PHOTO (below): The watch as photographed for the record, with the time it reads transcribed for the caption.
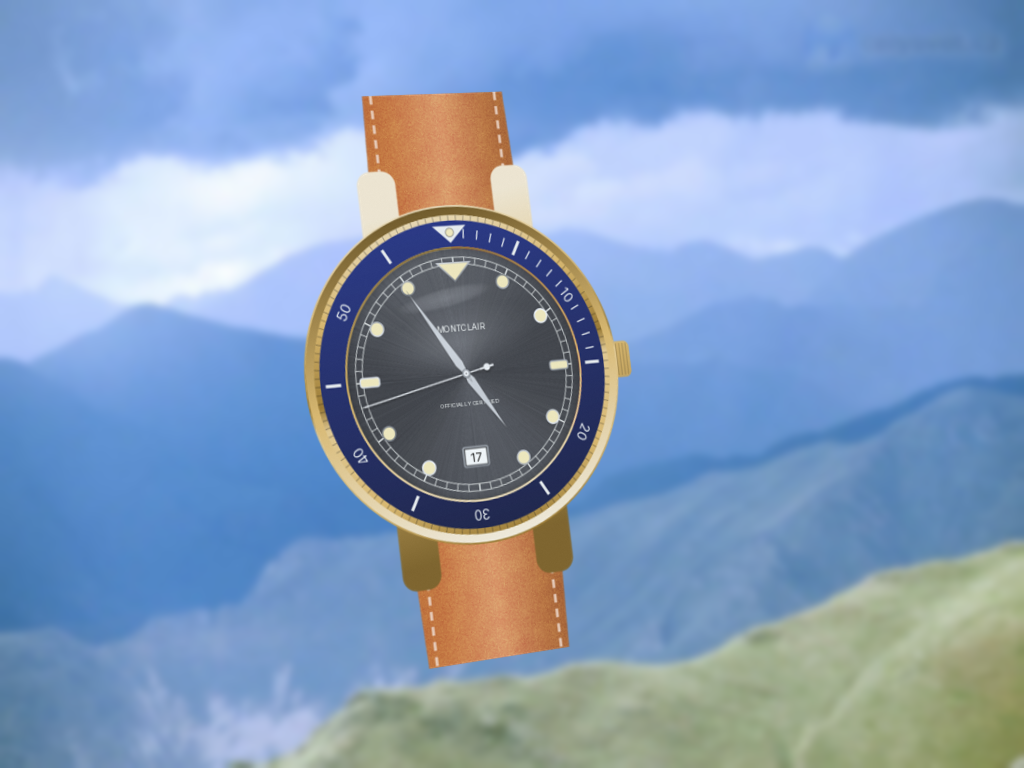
4:54:43
